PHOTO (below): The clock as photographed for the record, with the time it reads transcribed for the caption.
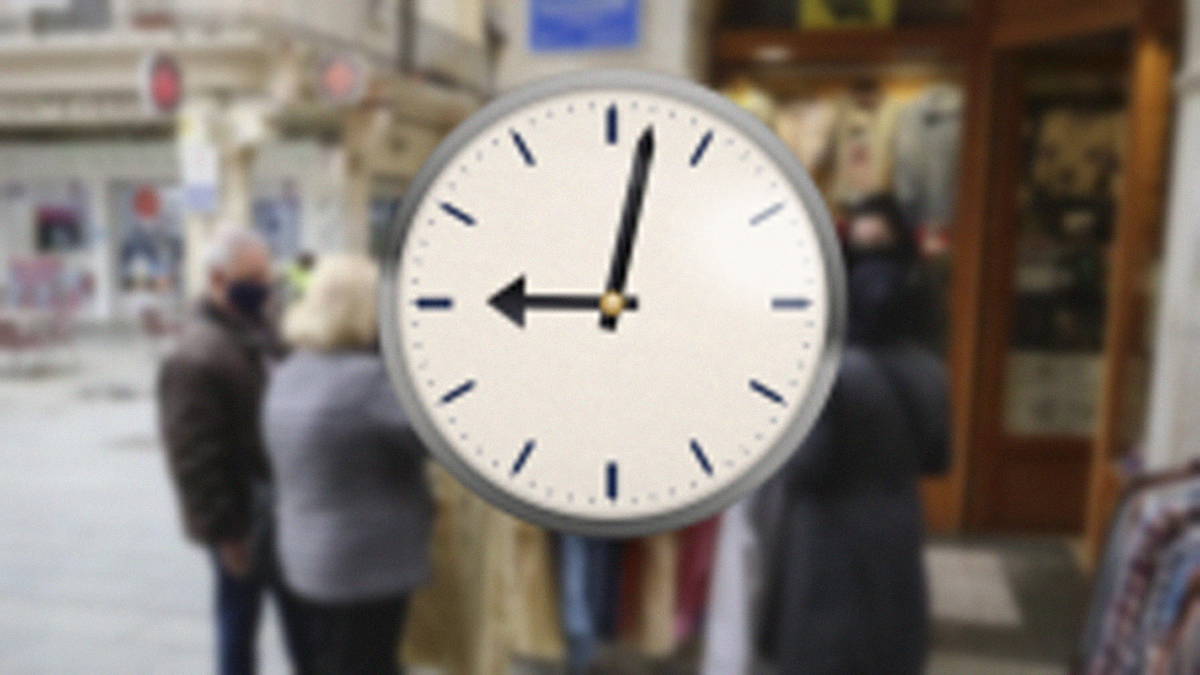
9:02
